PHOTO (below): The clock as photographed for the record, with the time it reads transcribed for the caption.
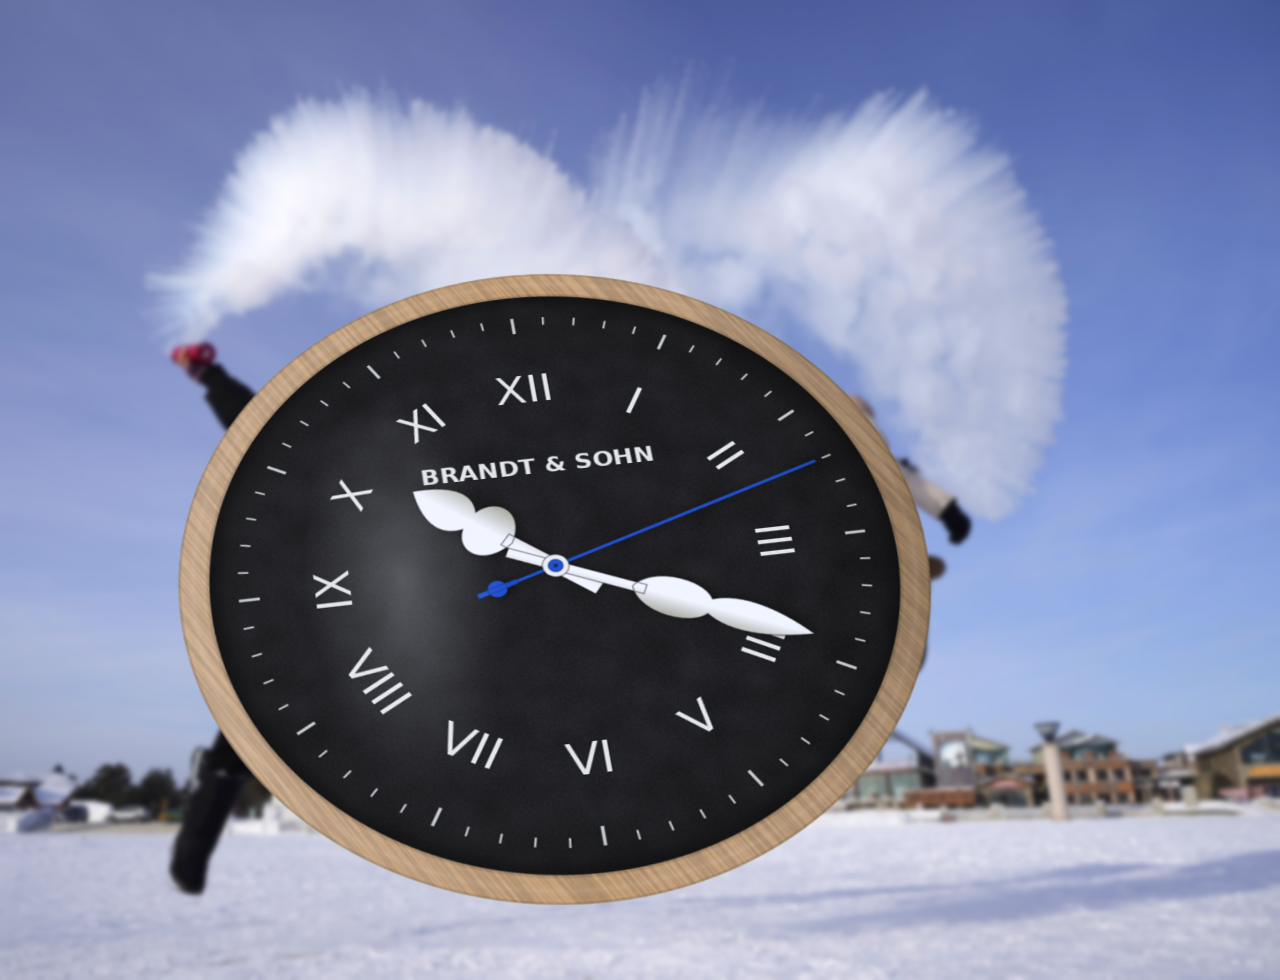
10:19:12
